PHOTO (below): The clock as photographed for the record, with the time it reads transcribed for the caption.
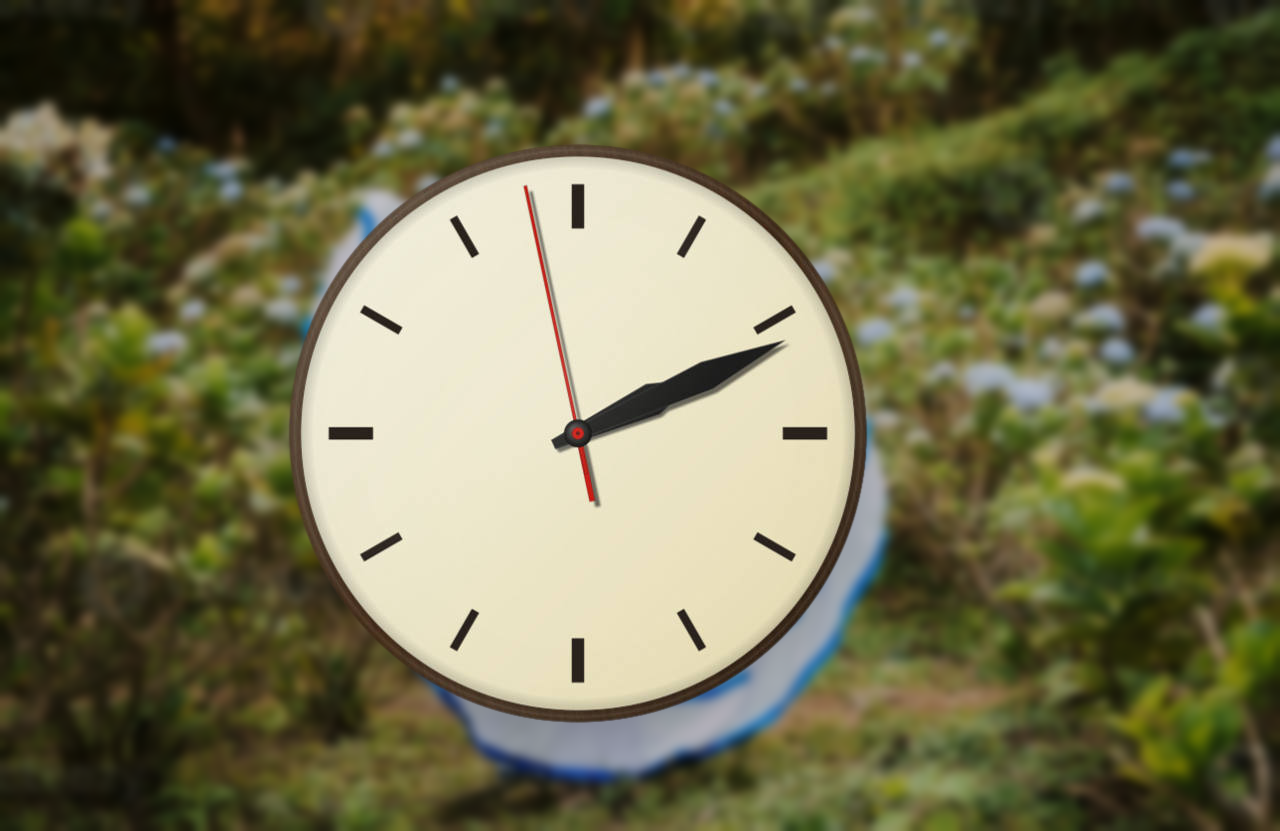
2:10:58
